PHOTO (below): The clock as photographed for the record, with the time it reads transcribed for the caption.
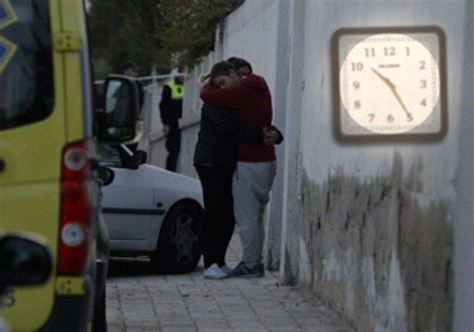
10:25
